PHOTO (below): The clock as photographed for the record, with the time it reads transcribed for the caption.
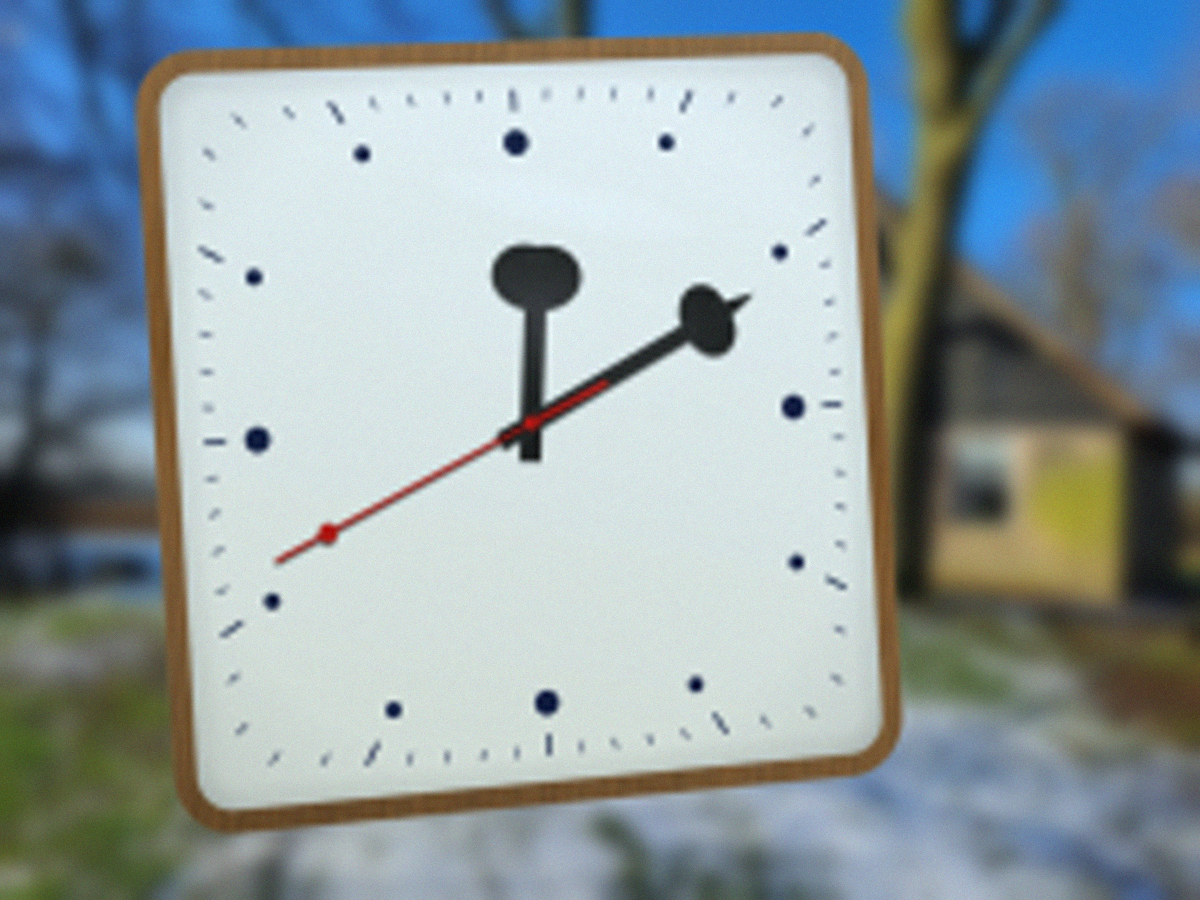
12:10:41
